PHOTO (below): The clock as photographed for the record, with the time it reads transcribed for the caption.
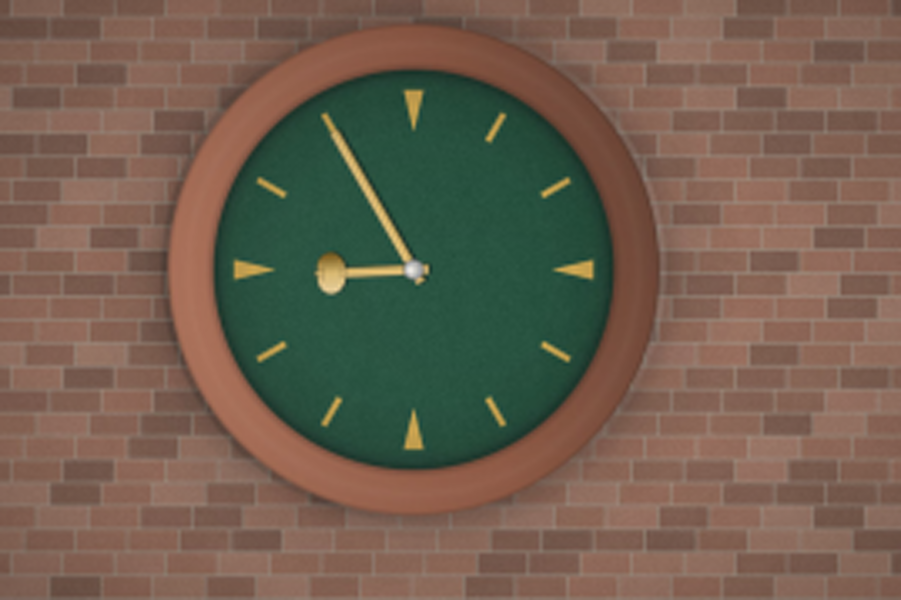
8:55
